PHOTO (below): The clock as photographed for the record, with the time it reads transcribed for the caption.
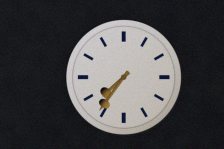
7:36
